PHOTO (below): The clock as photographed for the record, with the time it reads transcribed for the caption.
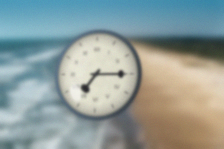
7:15
